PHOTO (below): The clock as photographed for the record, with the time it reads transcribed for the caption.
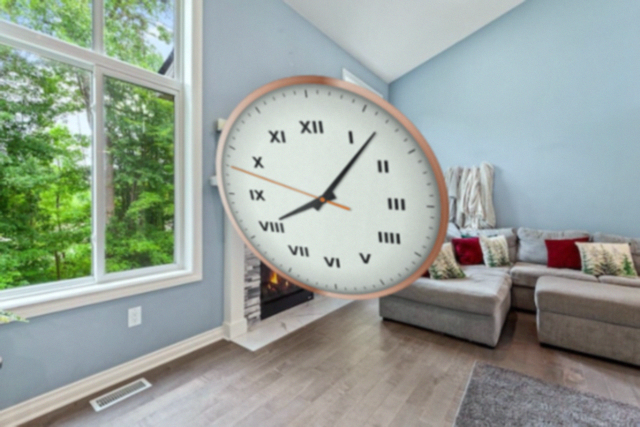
8:06:48
